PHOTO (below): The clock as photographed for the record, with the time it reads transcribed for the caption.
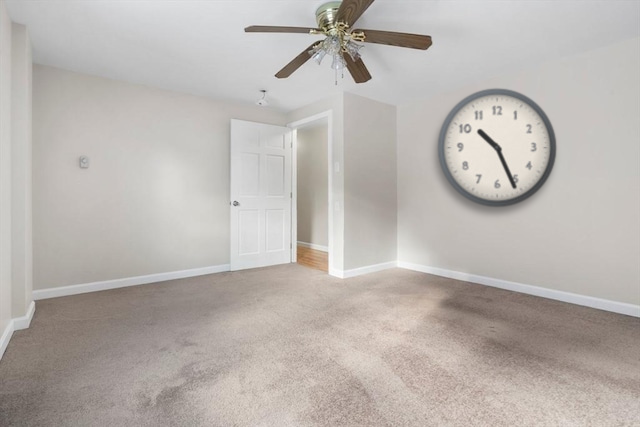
10:26
